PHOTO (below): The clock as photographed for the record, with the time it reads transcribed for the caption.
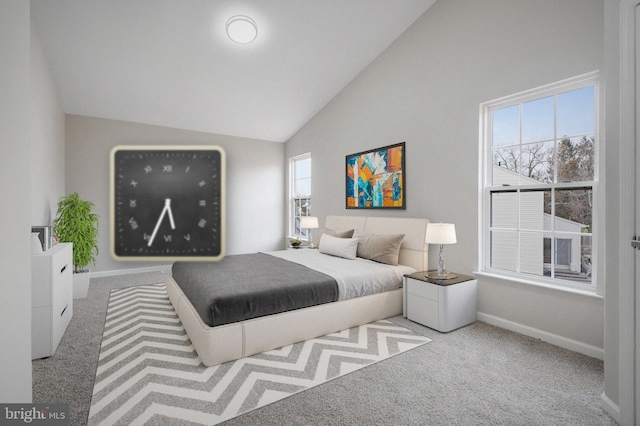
5:34
